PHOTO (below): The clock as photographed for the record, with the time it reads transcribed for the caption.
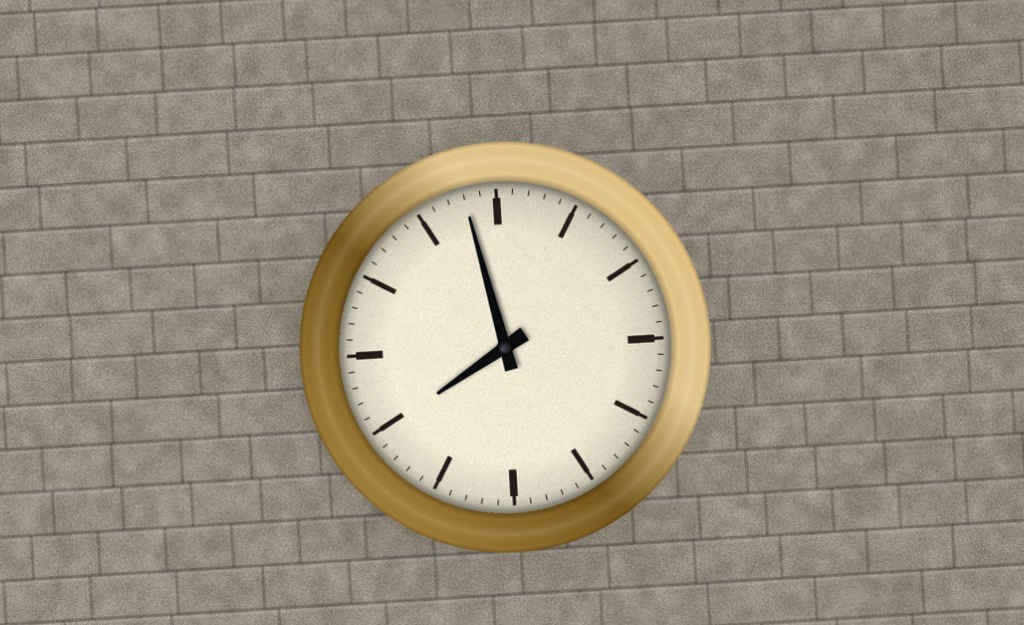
7:58
